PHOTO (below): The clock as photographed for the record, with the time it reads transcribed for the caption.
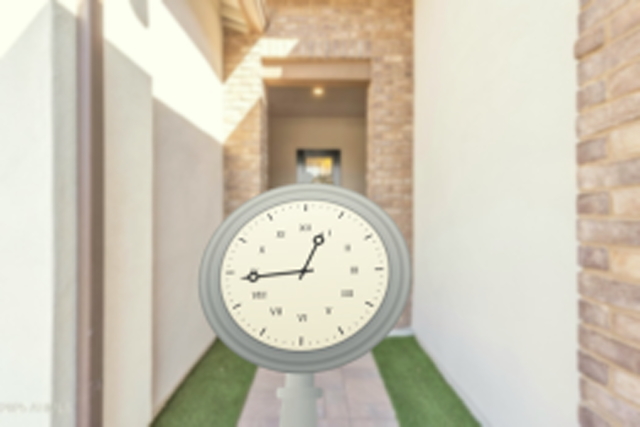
12:44
